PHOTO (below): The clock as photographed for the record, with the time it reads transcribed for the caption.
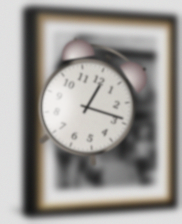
12:14
